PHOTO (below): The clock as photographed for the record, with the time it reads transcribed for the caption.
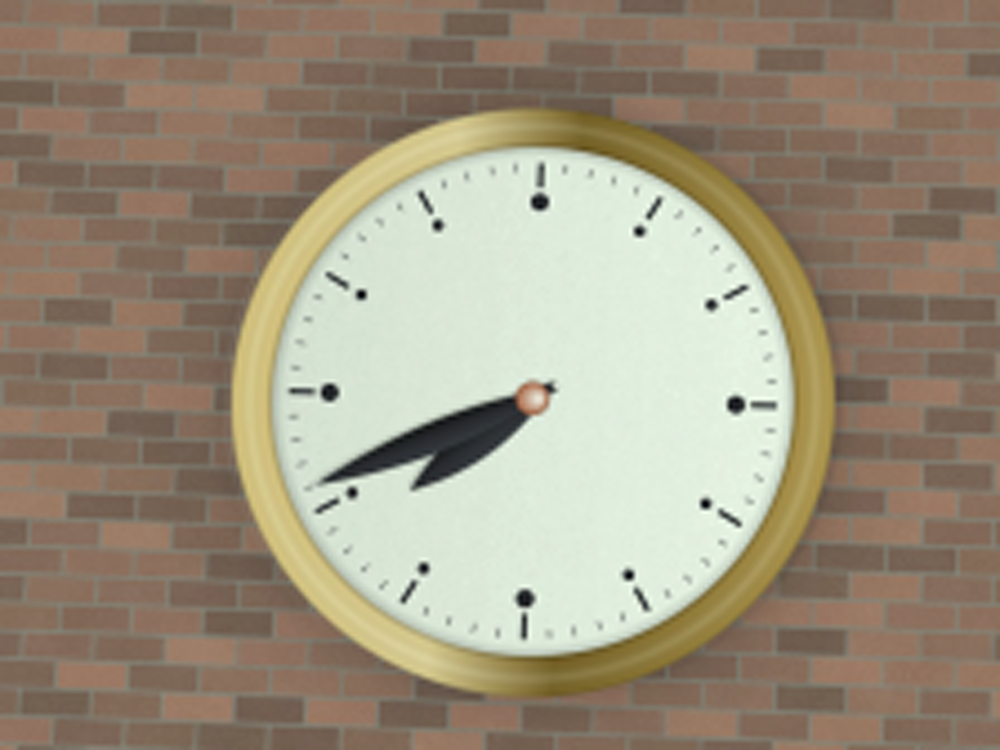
7:41
